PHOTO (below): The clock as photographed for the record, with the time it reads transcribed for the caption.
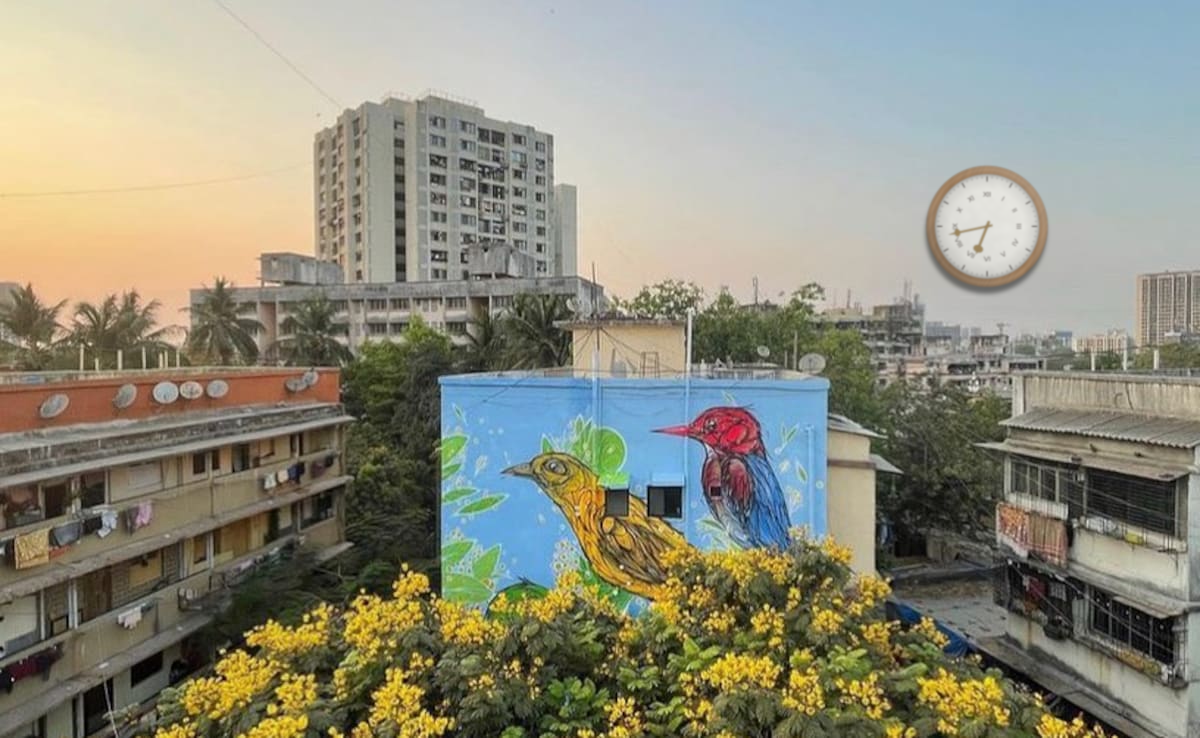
6:43
